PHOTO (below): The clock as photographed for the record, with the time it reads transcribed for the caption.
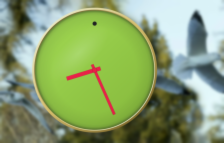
8:26
